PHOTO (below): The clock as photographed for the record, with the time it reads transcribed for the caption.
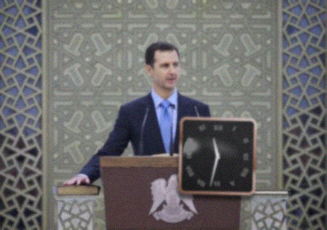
11:32
